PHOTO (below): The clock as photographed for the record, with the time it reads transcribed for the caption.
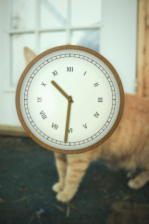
10:31
